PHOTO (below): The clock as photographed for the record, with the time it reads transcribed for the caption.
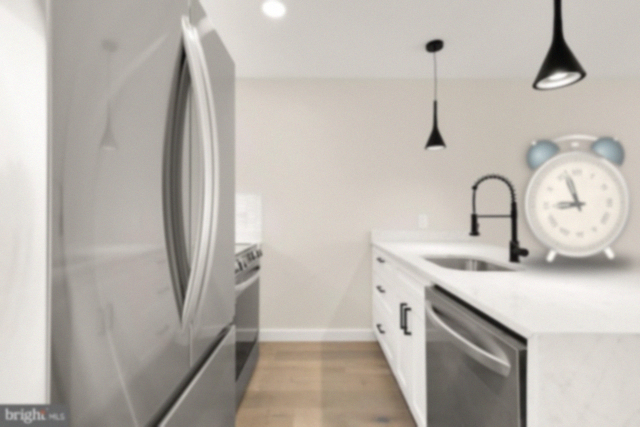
8:57
